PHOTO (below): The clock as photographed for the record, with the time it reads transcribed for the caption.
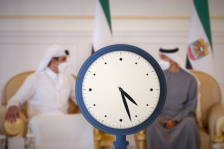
4:27
